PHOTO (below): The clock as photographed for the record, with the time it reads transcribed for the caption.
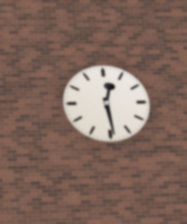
12:29
